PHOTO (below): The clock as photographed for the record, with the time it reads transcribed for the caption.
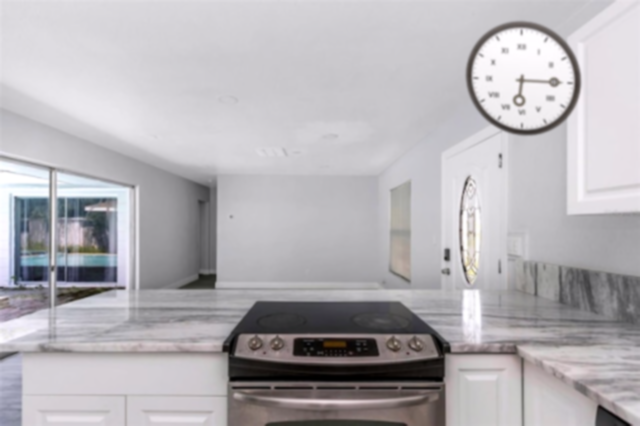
6:15
